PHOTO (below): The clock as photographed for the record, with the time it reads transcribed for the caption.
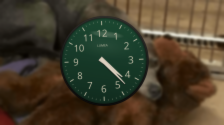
4:23
